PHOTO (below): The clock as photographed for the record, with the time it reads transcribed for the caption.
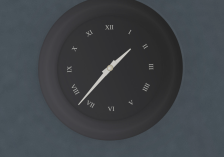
1:37
